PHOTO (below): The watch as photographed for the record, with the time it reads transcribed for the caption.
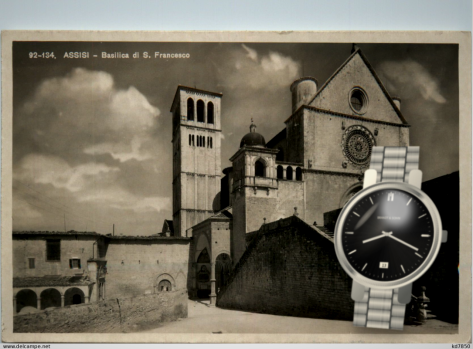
8:19
